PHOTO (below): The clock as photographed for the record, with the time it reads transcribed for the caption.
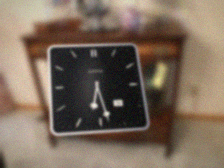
6:28
